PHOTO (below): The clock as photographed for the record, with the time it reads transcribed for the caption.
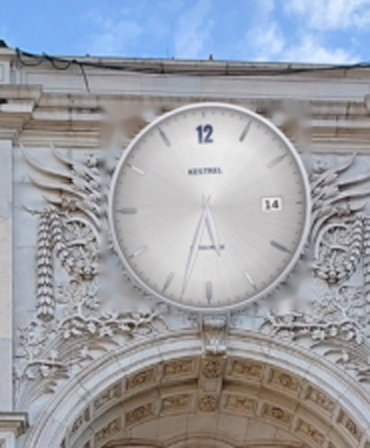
5:33
